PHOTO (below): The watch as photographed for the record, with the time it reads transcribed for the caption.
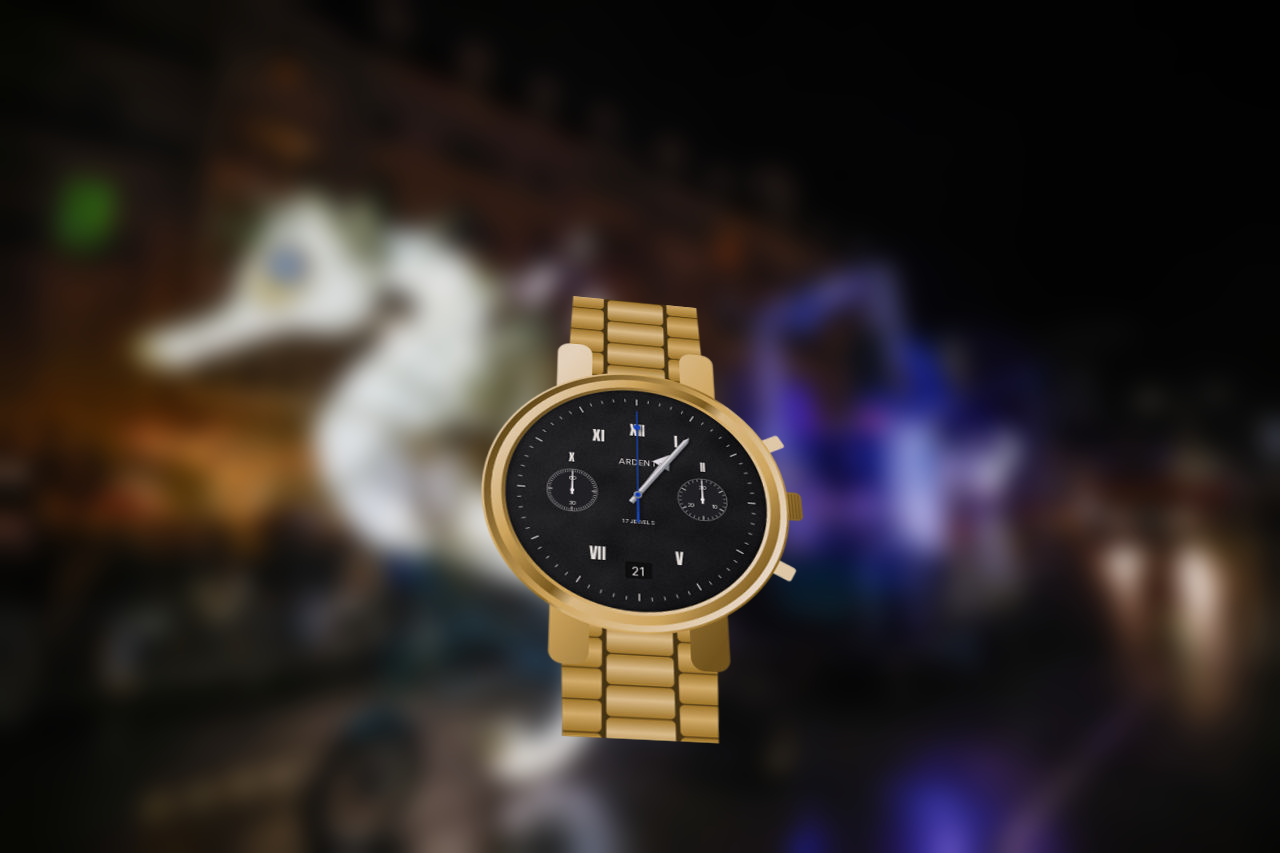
1:06
